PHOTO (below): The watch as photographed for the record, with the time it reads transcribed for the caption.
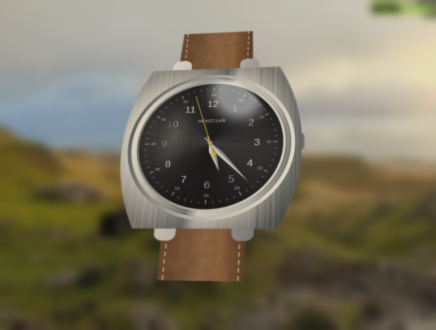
5:22:57
